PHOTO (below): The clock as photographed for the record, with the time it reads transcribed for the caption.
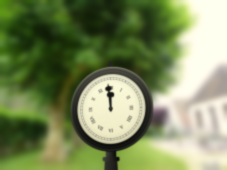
11:59
